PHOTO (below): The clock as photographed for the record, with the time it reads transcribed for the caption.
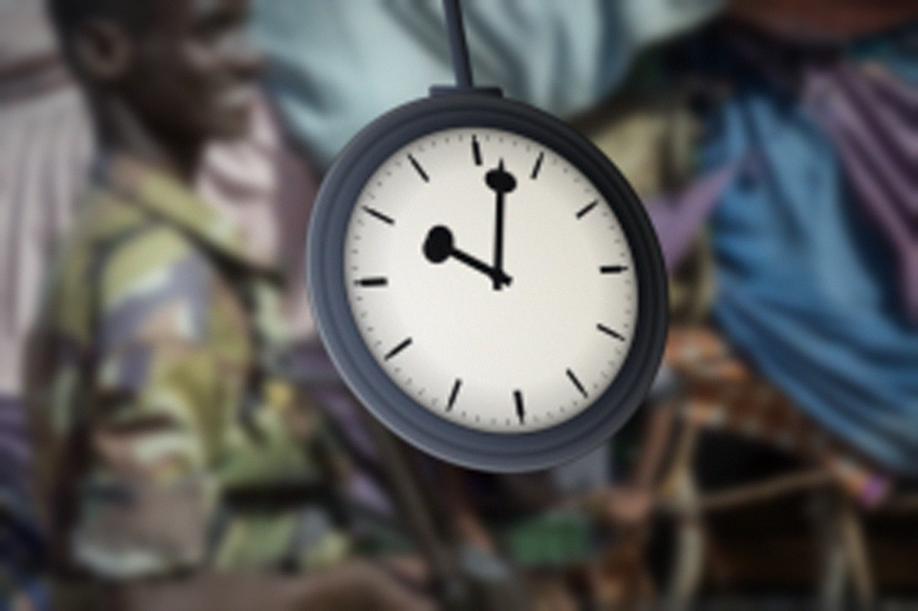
10:02
